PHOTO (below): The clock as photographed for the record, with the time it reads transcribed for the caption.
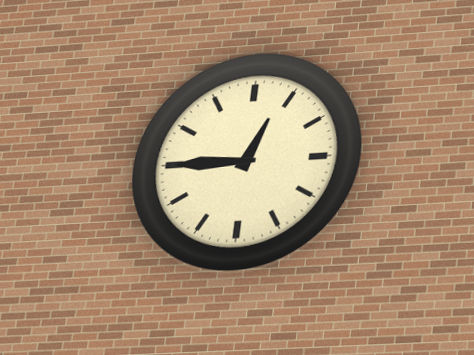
12:45
